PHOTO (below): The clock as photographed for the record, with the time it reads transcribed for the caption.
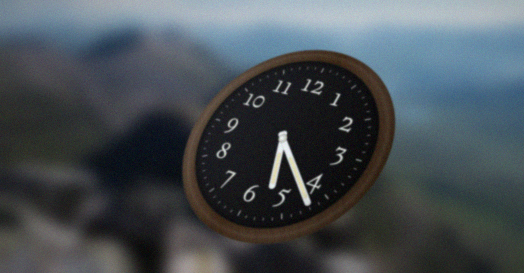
5:22
